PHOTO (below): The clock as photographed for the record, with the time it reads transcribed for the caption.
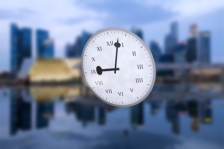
9:03
